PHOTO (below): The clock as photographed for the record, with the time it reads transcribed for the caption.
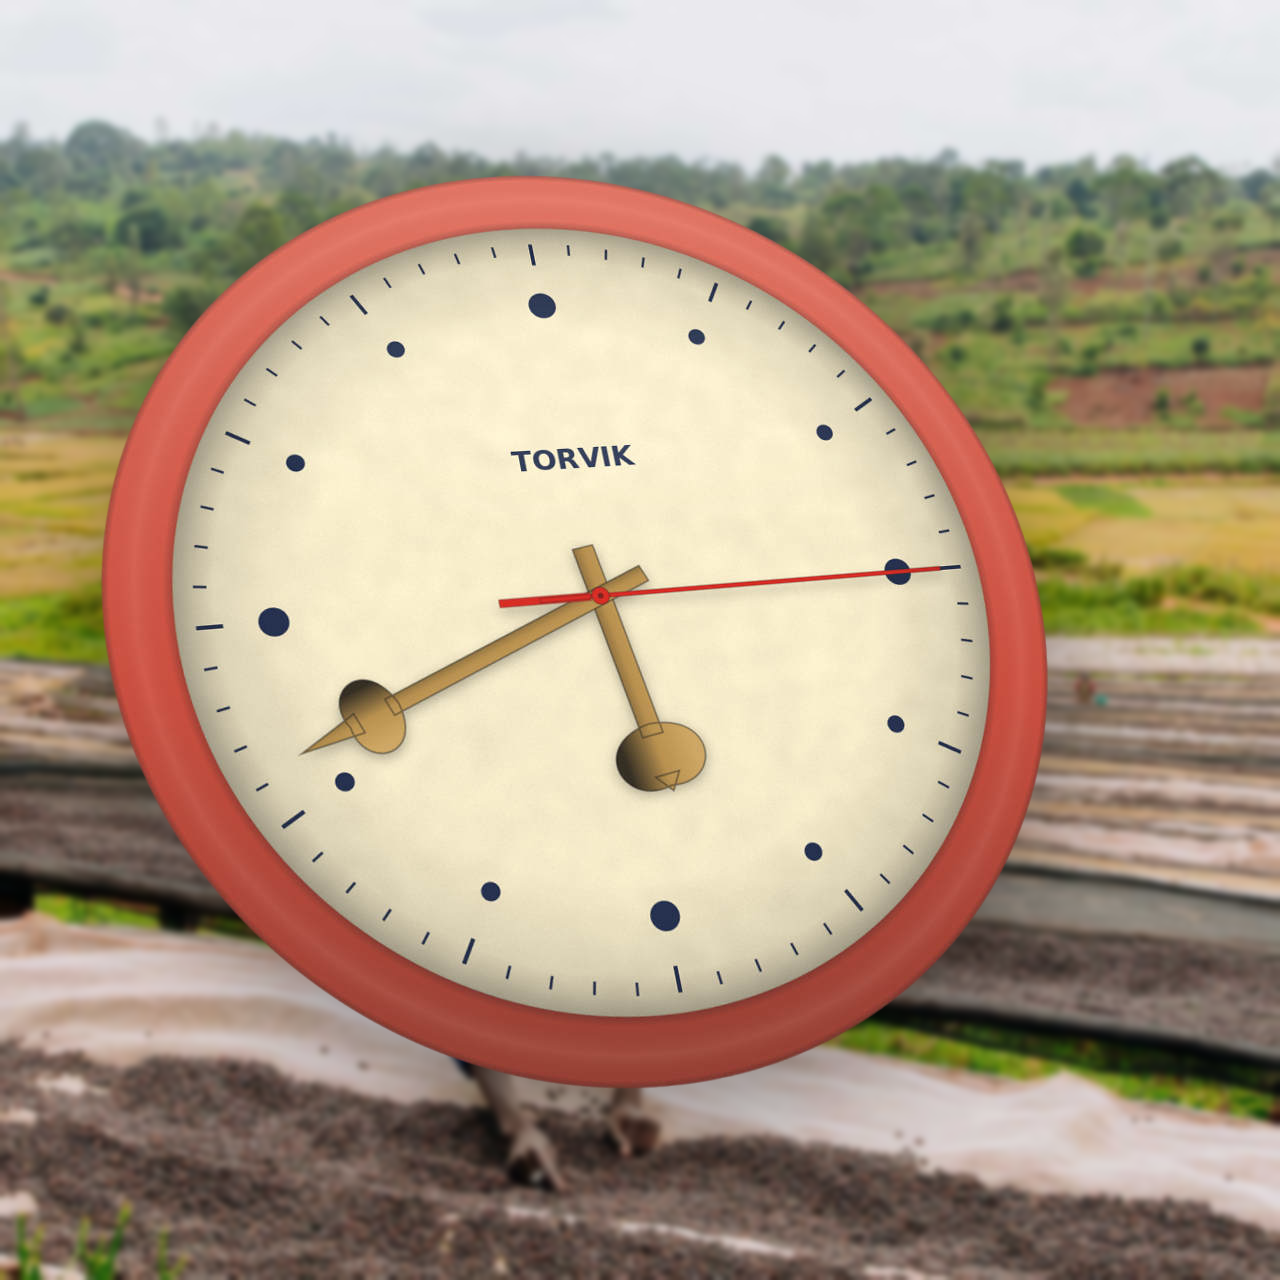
5:41:15
